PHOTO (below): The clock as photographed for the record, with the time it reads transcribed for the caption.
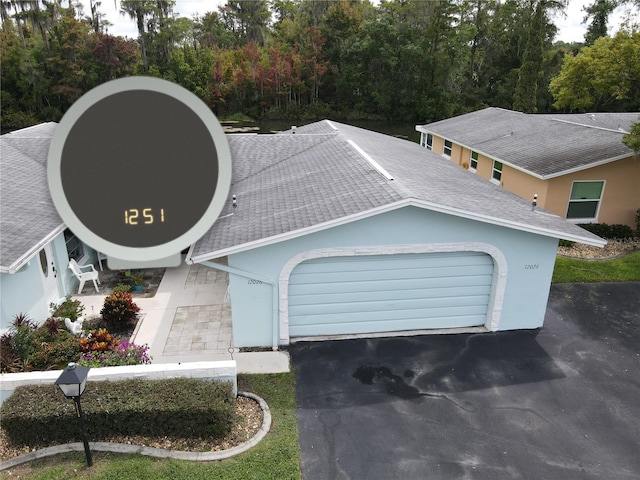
12:51
